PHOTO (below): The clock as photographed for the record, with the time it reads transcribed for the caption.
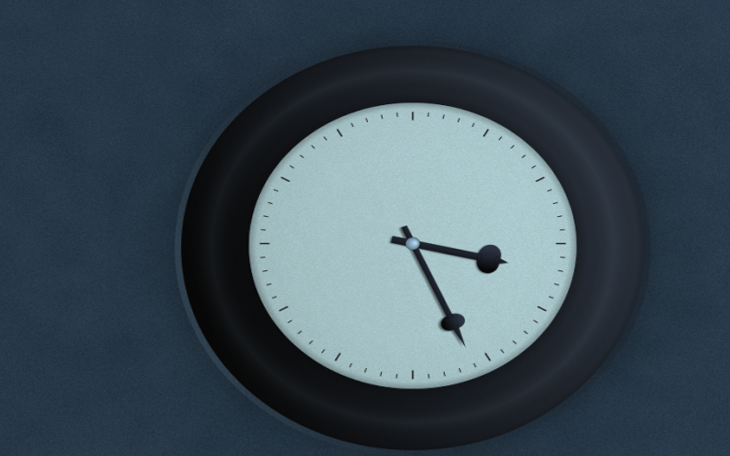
3:26
